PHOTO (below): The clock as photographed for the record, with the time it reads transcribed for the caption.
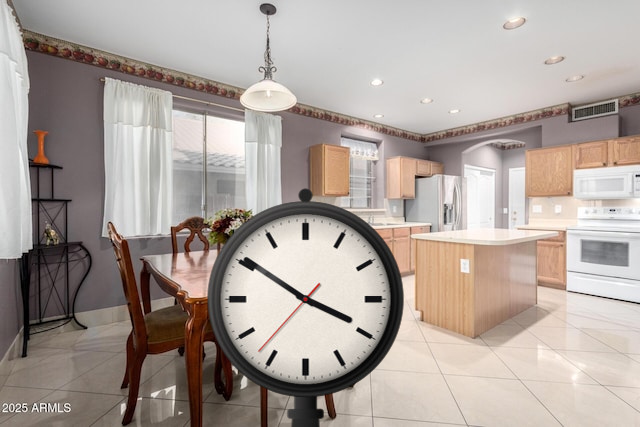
3:50:37
